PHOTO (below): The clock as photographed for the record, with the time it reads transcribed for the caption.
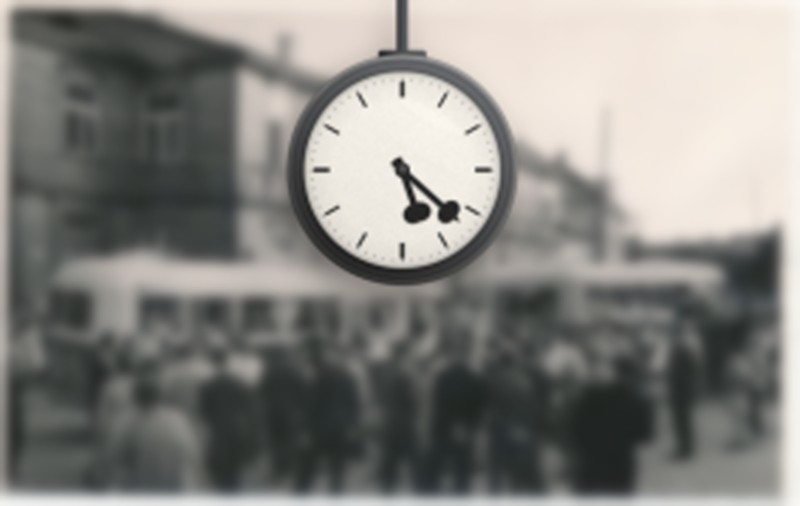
5:22
